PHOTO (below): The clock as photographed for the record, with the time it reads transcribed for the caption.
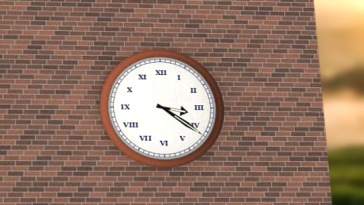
3:21
